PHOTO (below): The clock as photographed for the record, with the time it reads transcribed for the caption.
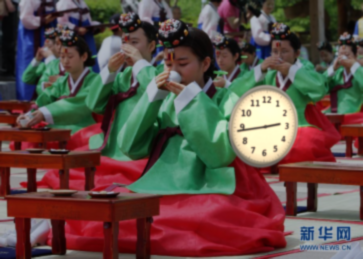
2:44
